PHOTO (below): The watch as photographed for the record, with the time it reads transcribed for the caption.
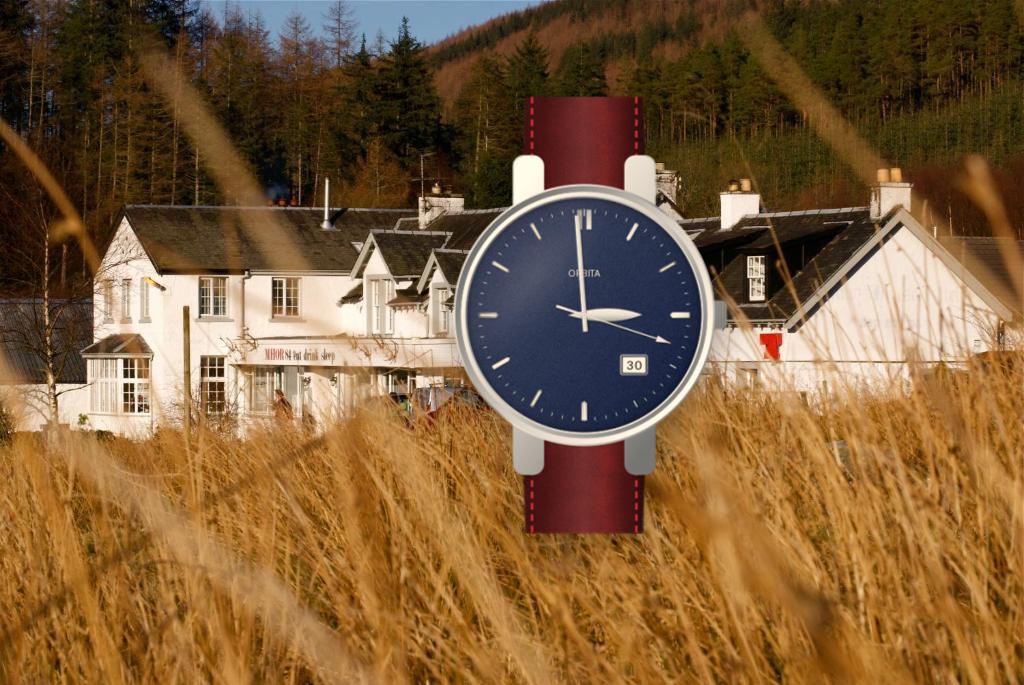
2:59:18
